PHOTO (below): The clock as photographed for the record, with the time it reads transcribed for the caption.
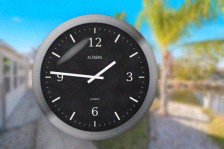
1:46
